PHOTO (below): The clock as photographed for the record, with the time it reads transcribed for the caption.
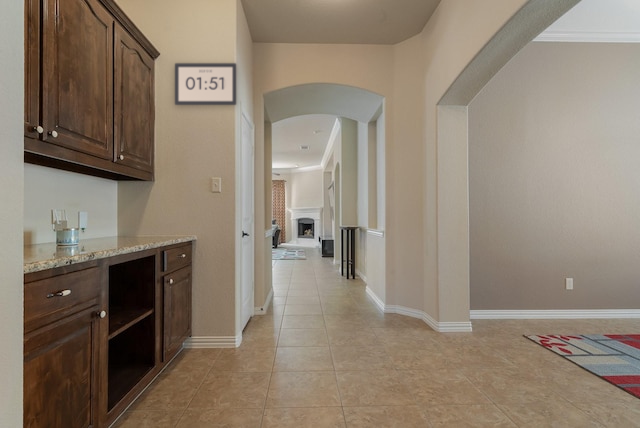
1:51
